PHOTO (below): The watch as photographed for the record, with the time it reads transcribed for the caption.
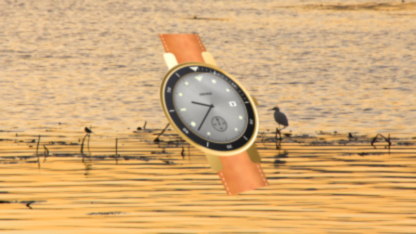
9:38
